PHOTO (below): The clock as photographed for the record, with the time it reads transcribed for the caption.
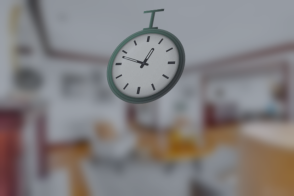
12:48
